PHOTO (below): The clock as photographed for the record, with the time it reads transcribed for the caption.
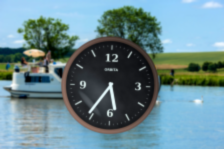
5:36
